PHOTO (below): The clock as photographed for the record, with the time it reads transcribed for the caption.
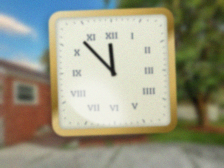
11:53
